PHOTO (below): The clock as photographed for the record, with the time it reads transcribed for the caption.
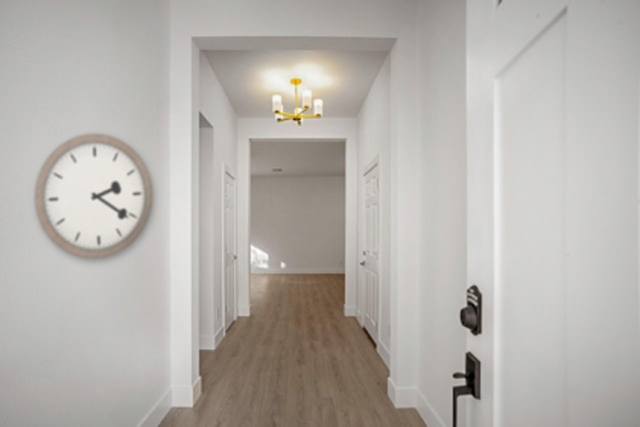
2:21
